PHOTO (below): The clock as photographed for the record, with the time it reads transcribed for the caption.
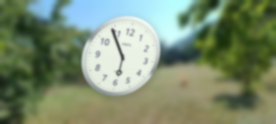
5:54
